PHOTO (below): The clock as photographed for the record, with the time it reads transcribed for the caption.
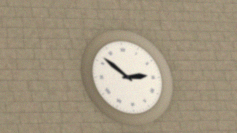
2:52
